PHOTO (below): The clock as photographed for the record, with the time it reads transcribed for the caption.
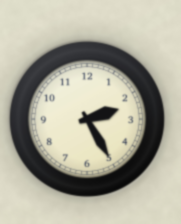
2:25
